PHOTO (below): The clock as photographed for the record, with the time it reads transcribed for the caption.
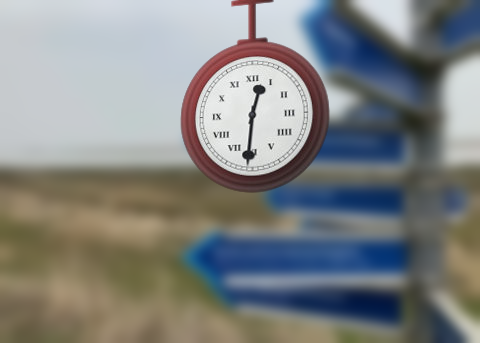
12:31
